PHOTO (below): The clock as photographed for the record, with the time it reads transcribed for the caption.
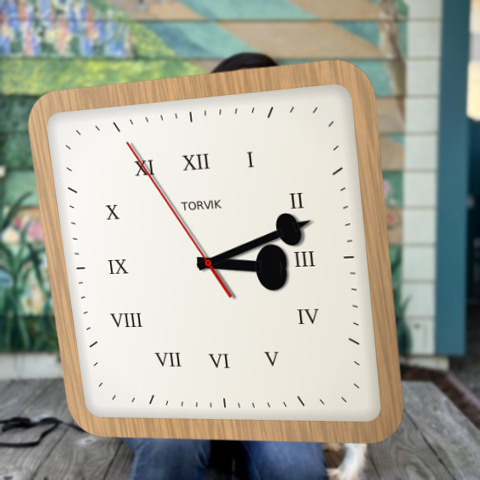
3:11:55
